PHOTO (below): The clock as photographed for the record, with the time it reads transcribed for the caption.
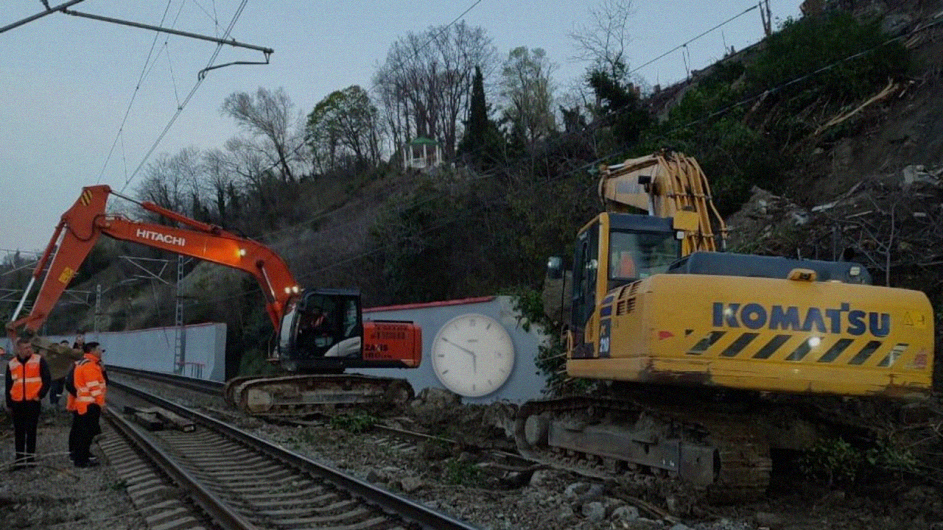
5:50
